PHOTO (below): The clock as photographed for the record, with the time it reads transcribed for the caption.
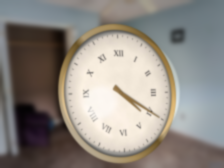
4:20
